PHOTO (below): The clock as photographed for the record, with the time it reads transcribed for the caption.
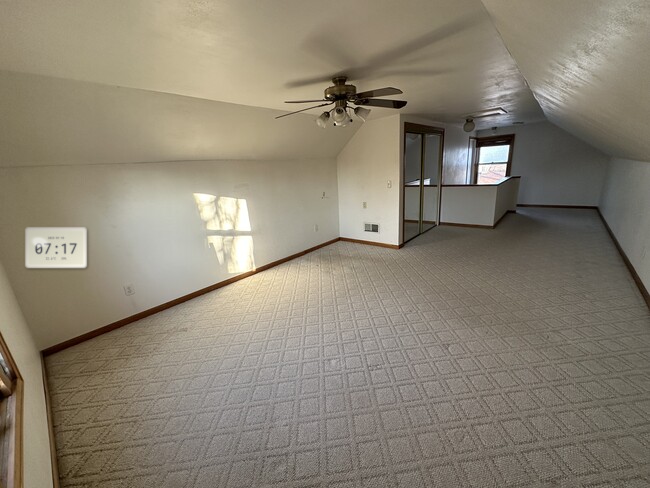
7:17
